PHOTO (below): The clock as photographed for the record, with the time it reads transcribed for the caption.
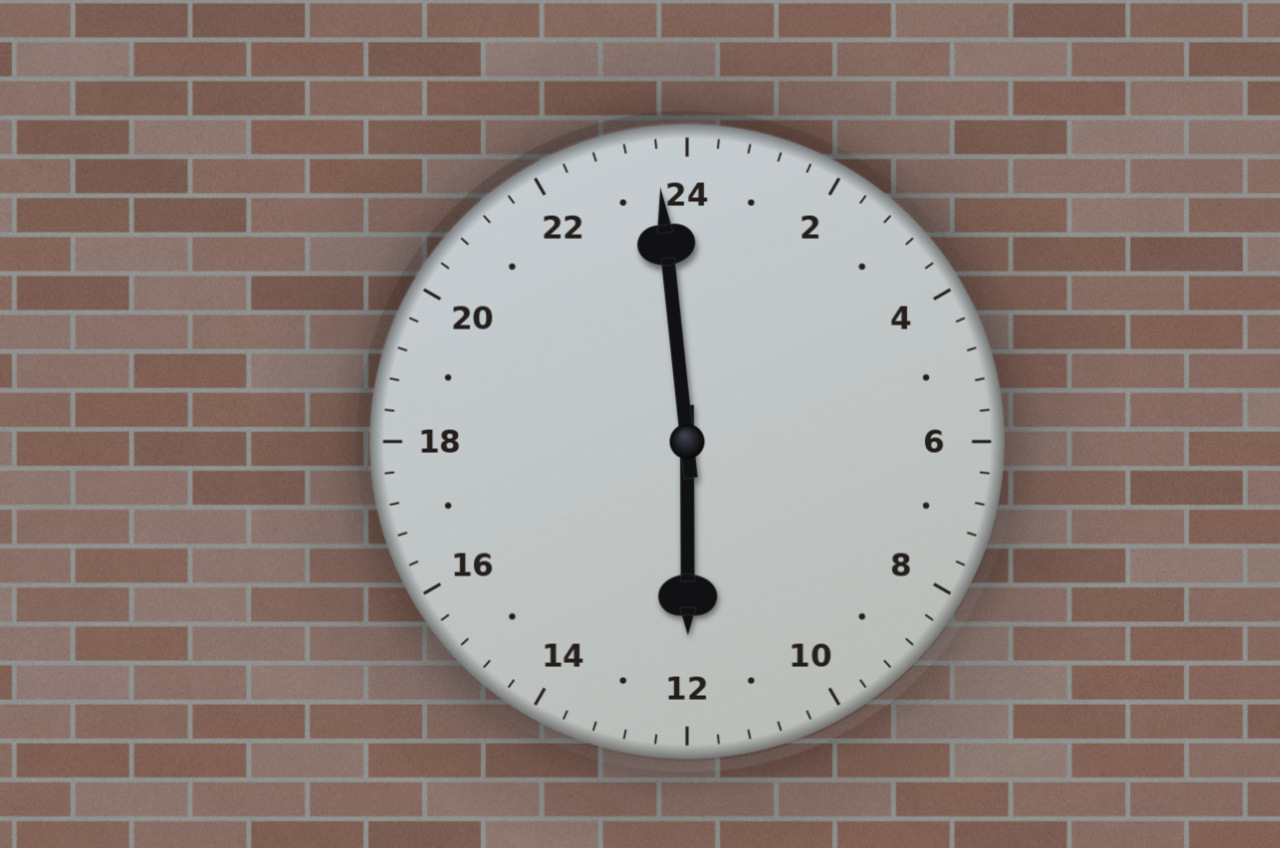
11:59
